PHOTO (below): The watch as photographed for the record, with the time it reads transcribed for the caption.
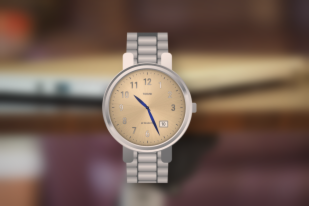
10:26
